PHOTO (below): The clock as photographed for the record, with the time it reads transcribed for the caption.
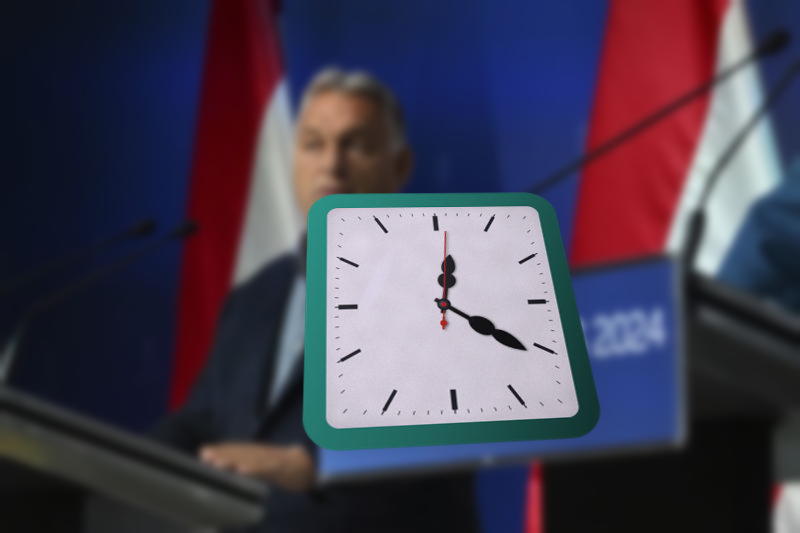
12:21:01
